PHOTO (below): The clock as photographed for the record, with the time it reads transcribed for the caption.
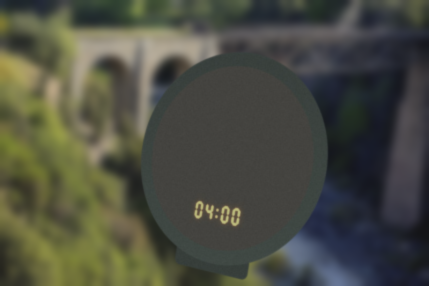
4:00
